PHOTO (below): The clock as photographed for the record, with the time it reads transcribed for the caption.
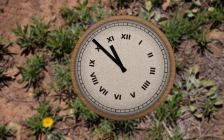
10:51
